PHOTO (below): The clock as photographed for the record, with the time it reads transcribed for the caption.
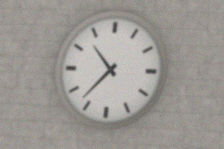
10:37
